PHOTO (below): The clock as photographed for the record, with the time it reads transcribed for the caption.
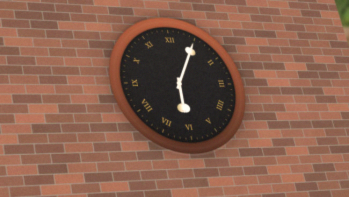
6:05
